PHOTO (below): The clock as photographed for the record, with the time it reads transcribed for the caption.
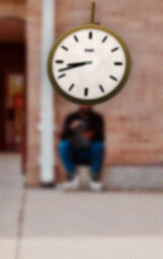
8:42
